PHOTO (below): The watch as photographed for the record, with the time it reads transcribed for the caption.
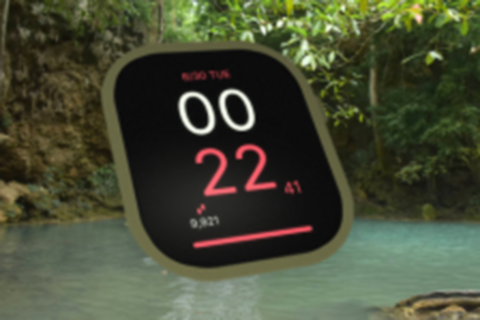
0:22
